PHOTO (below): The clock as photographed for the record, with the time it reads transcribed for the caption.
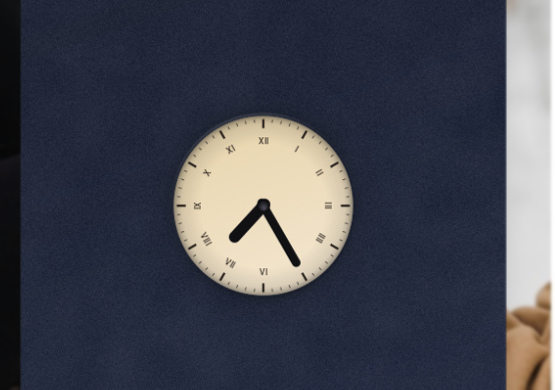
7:25
